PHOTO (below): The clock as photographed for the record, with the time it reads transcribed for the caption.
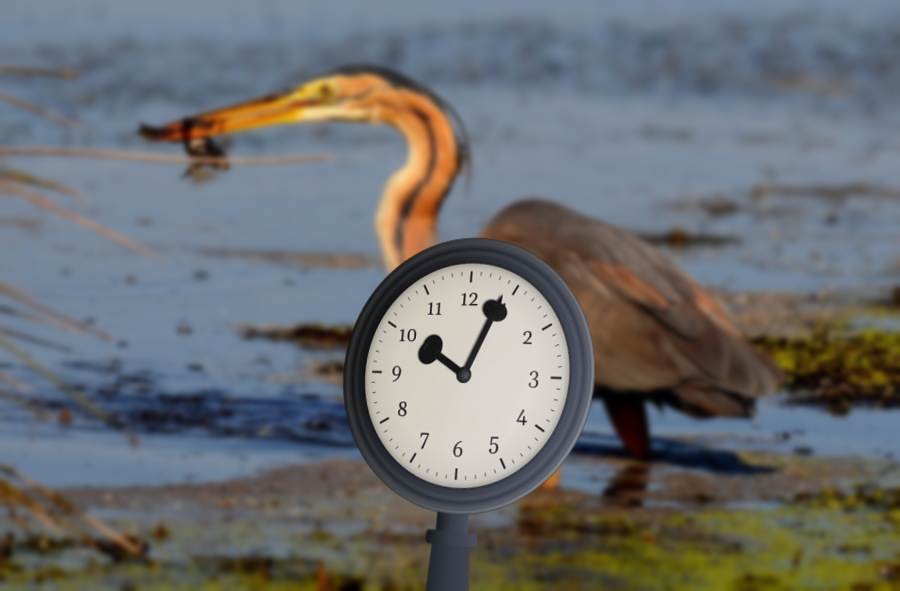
10:04
